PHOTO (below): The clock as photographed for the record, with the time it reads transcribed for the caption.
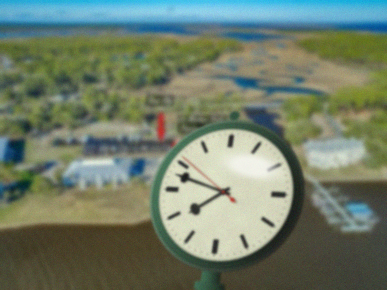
7:47:51
